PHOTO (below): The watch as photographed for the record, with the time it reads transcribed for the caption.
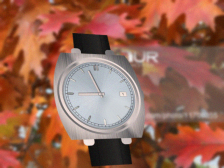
8:57
